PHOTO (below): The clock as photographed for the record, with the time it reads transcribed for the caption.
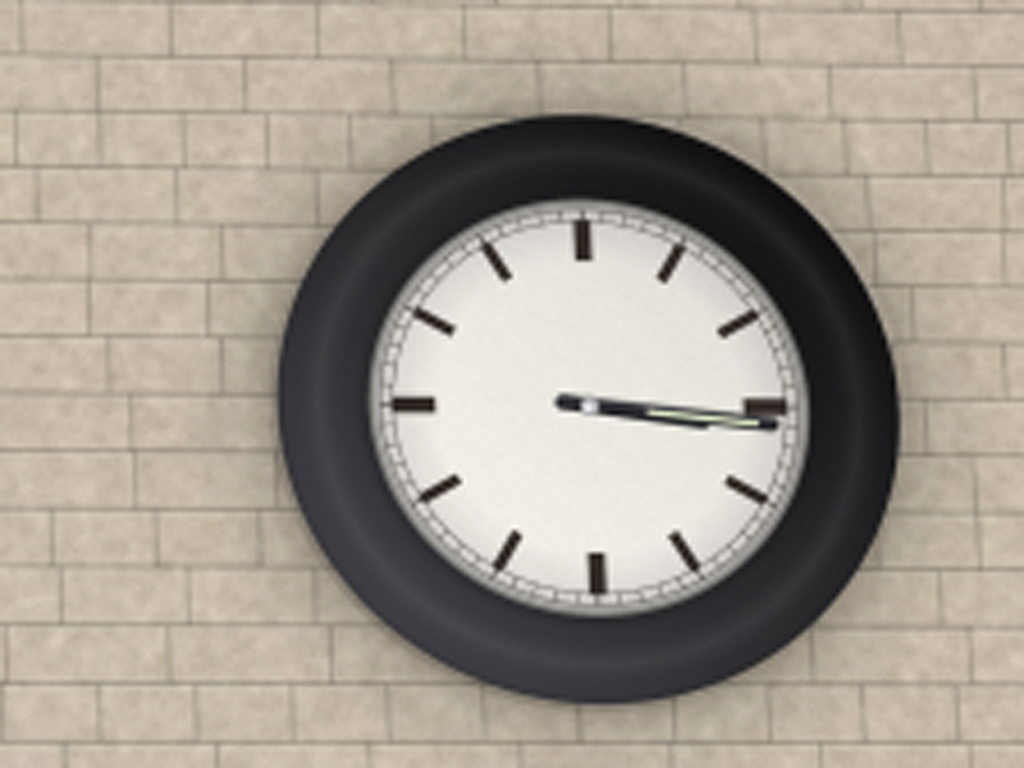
3:16
